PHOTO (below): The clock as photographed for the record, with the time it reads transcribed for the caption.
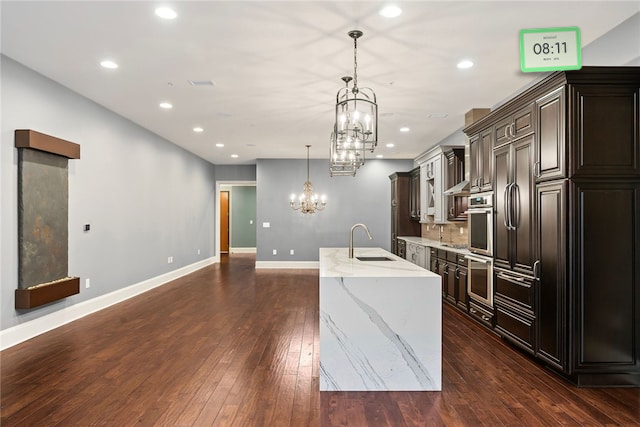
8:11
